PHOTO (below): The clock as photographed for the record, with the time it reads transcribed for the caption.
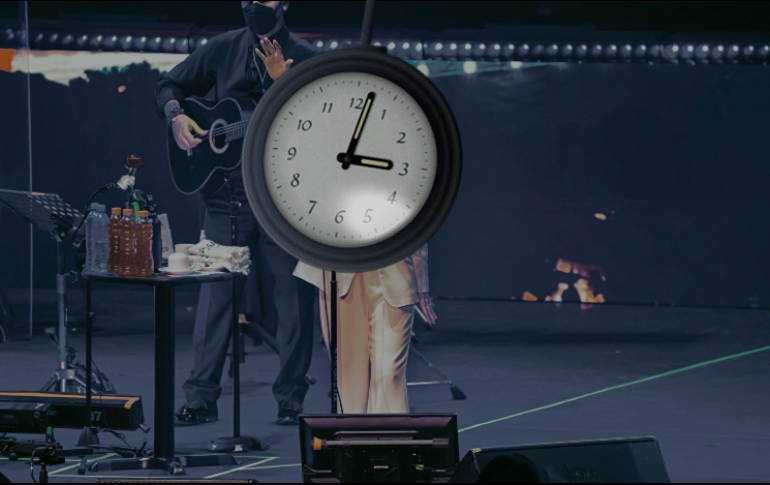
3:02
